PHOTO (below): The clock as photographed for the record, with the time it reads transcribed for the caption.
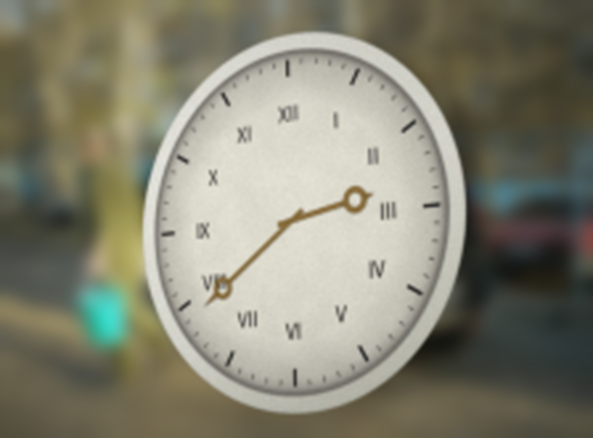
2:39
